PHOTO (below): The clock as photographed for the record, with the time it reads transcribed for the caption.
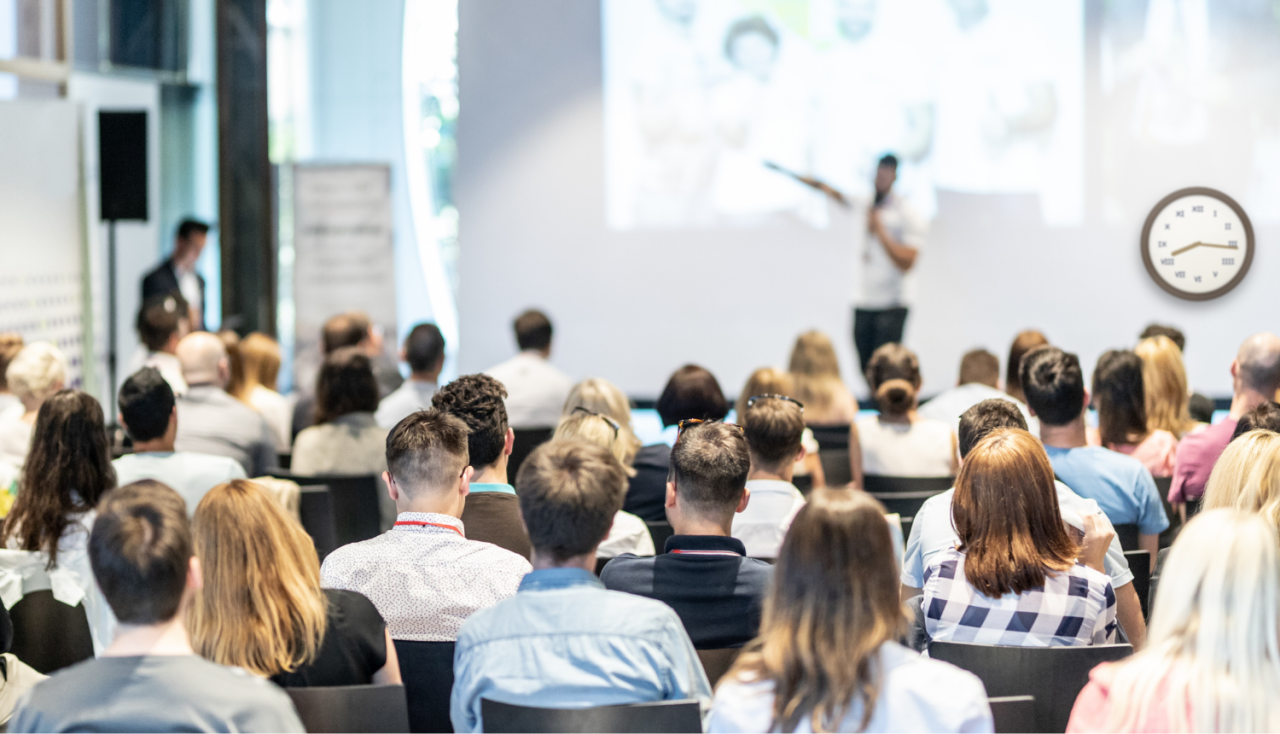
8:16
